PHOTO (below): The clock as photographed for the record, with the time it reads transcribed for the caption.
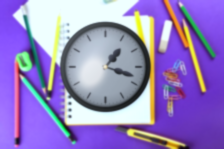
1:18
